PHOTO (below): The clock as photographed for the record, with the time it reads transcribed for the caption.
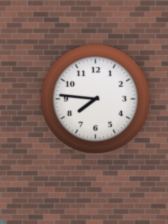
7:46
